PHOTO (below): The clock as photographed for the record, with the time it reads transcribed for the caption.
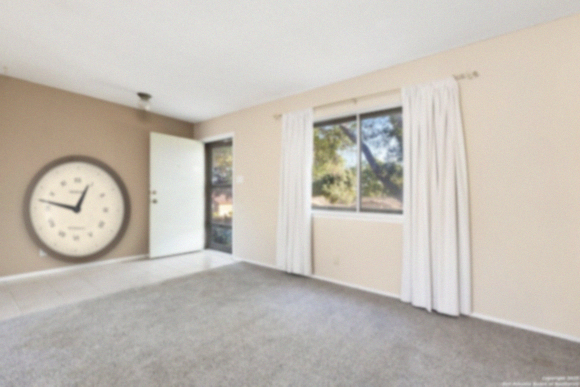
12:47
